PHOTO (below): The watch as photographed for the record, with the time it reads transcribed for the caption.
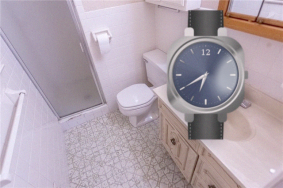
6:40
